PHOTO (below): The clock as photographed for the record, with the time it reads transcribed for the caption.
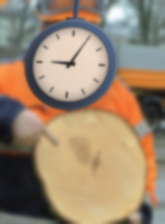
9:05
